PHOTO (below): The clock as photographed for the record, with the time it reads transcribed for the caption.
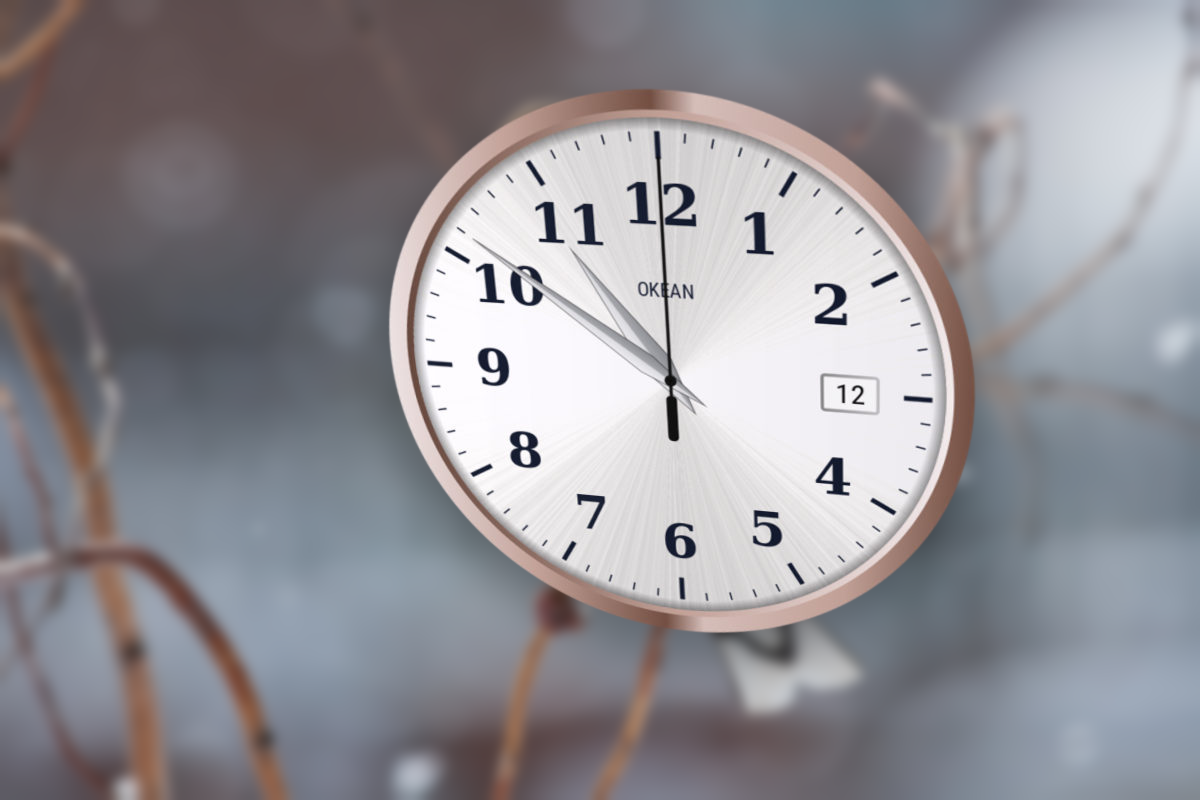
10:51:00
